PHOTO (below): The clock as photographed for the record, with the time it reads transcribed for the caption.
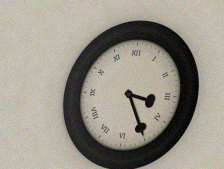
3:25
